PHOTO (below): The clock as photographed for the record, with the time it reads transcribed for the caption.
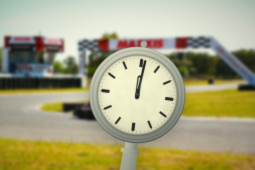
12:01
